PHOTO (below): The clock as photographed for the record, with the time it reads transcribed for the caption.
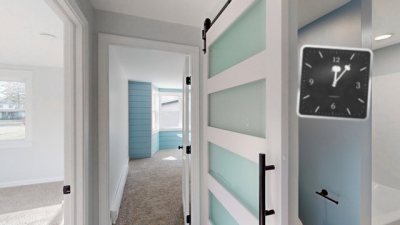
12:06
